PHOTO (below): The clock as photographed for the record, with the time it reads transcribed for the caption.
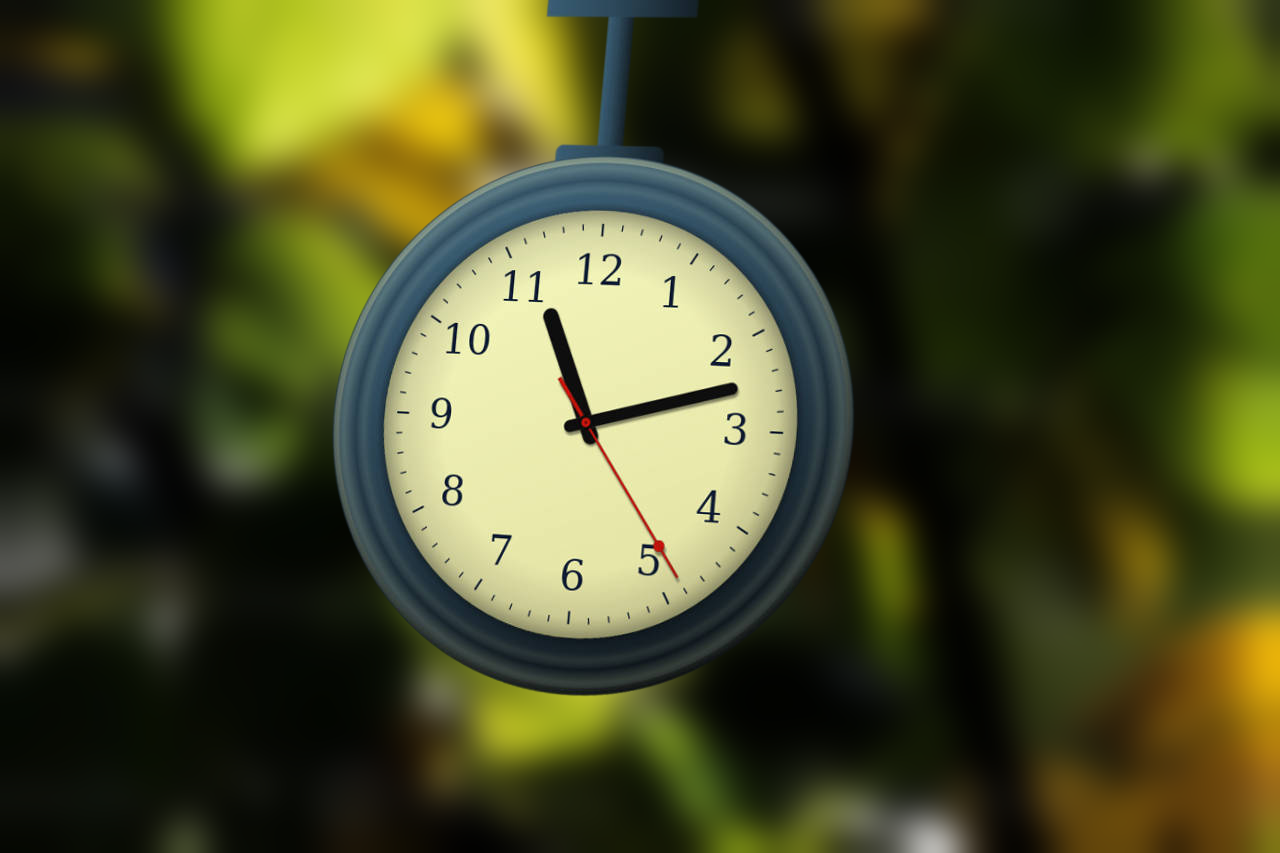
11:12:24
